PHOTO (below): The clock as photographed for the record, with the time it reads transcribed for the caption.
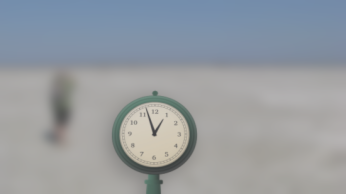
12:57
